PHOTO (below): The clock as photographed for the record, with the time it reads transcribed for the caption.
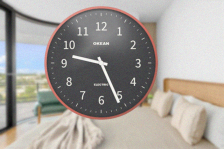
9:26
